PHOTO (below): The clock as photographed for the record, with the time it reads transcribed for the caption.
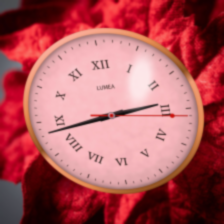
2:43:16
